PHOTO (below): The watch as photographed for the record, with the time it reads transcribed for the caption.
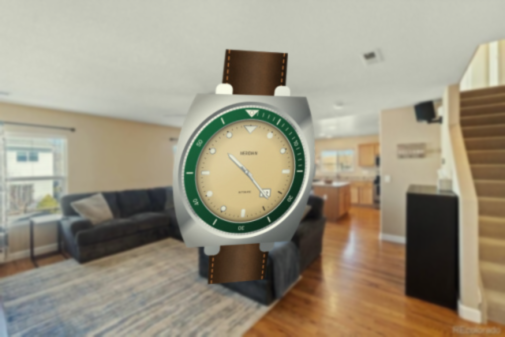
10:23
